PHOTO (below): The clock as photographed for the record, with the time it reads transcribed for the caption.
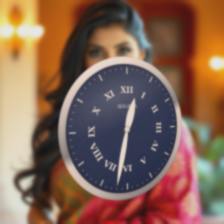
12:32
